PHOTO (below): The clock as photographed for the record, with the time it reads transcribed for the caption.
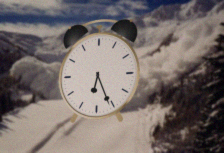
6:26
